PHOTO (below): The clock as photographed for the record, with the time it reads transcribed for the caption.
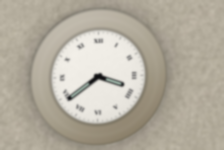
3:39
